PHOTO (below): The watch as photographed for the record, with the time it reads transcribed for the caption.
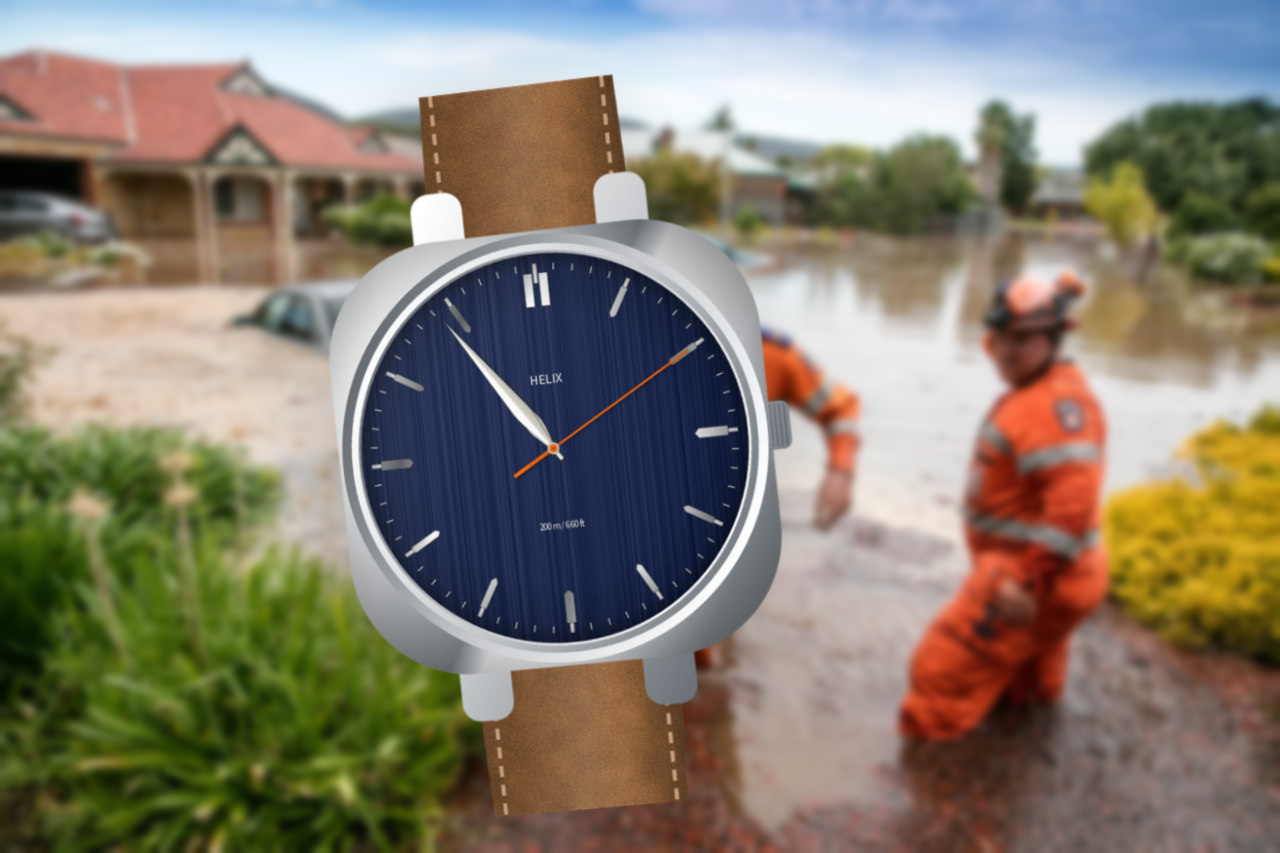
10:54:10
